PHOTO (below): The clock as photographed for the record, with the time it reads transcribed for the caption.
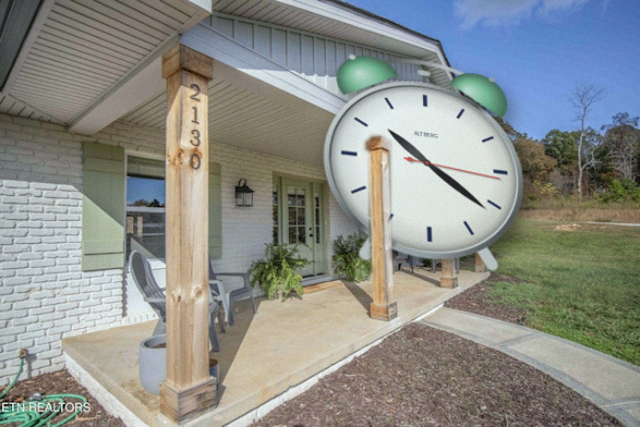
10:21:16
